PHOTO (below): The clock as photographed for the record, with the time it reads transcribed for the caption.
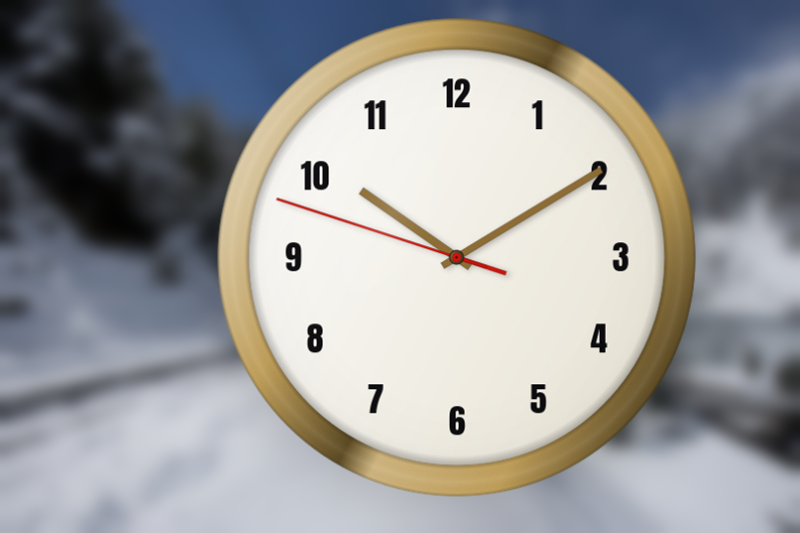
10:09:48
